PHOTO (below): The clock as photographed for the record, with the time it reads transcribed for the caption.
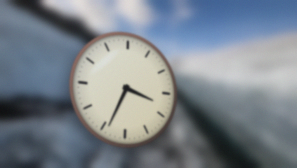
3:34
